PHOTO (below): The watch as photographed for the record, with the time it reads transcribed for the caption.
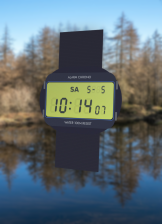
10:14:07
